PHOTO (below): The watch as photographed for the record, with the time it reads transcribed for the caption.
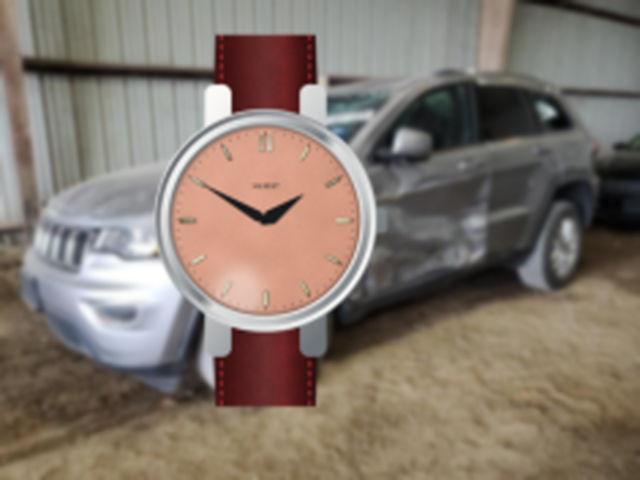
1:50
